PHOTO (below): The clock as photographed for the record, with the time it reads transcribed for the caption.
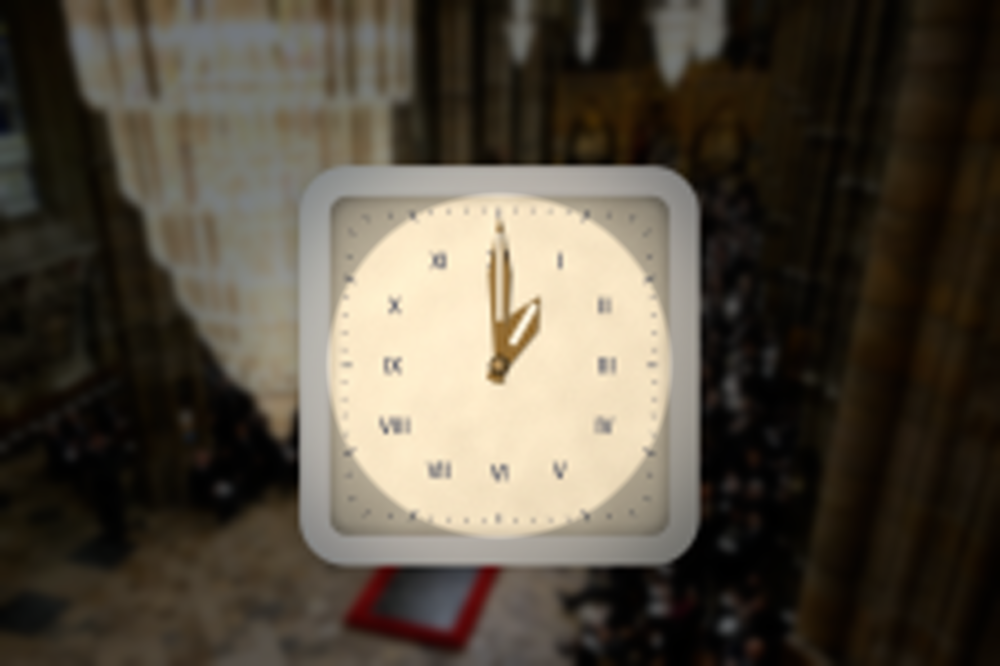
1:00
